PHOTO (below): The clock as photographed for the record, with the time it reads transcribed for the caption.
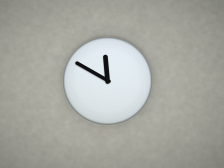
11:50
